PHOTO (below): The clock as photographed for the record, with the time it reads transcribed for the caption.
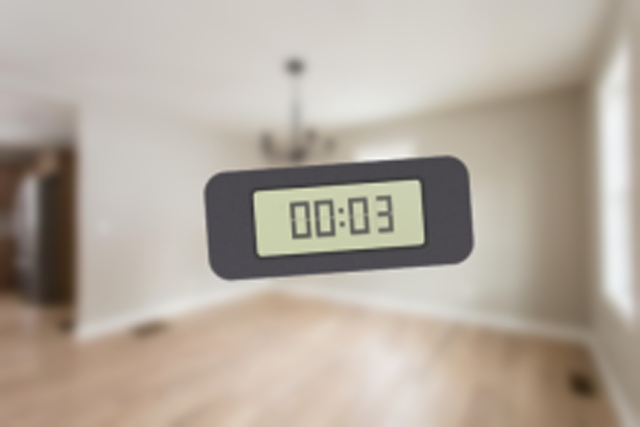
0:03
